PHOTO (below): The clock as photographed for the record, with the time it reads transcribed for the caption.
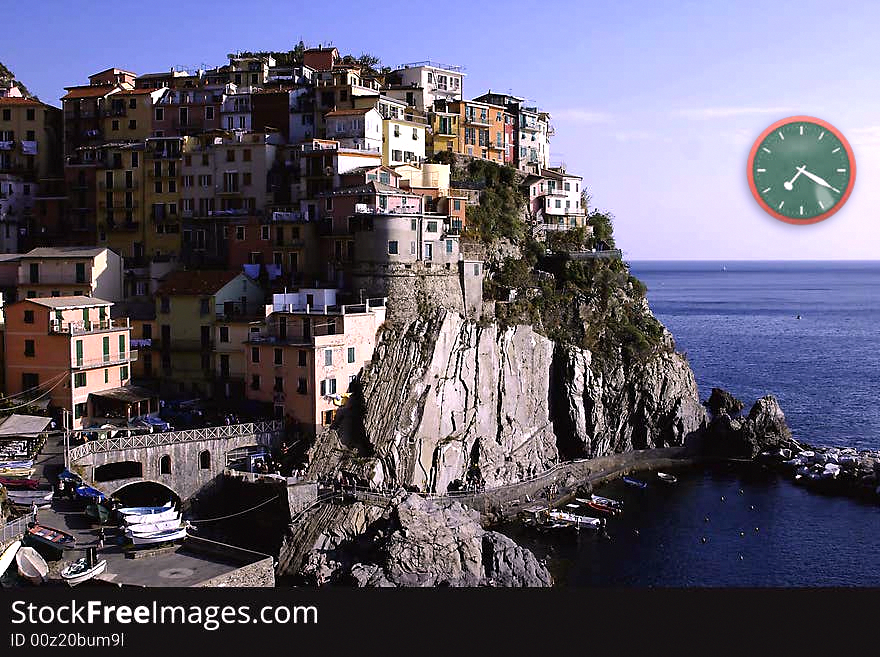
7:20
